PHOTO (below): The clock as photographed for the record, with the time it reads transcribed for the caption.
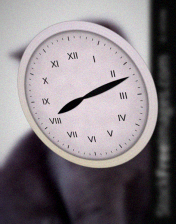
8:12
